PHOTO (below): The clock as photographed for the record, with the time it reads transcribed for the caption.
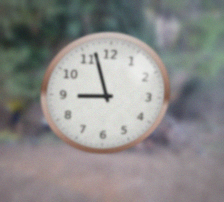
8:57
